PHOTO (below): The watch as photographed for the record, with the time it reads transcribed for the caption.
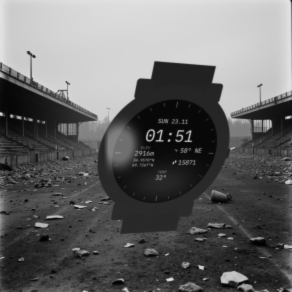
1:51
